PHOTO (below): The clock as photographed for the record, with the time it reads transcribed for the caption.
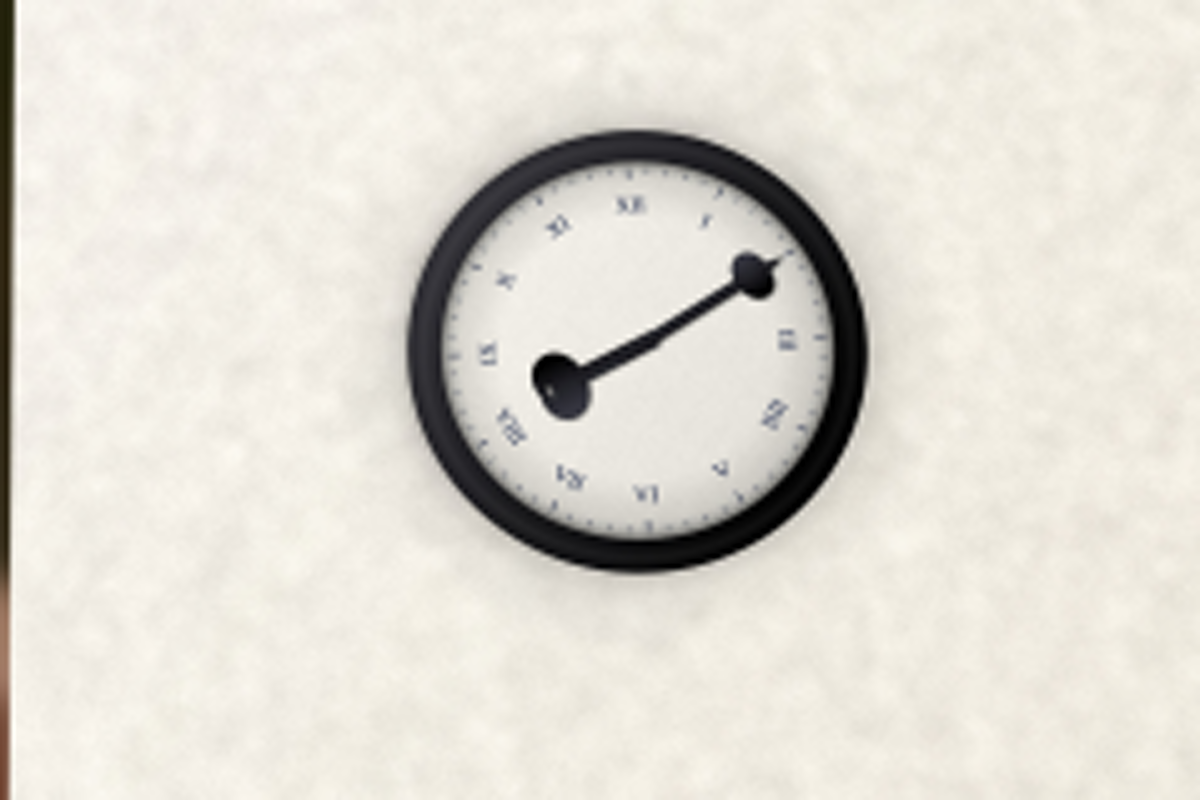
8:10
